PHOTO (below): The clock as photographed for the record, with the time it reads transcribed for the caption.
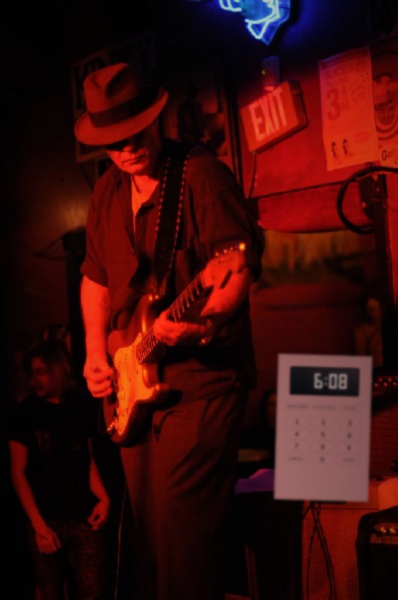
6:08
